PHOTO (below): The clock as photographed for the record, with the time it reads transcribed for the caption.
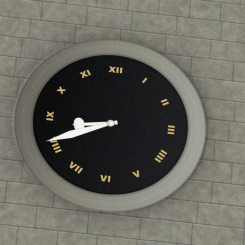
8:41
